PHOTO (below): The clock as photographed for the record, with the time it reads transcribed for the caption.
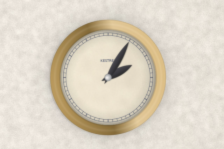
2:05
